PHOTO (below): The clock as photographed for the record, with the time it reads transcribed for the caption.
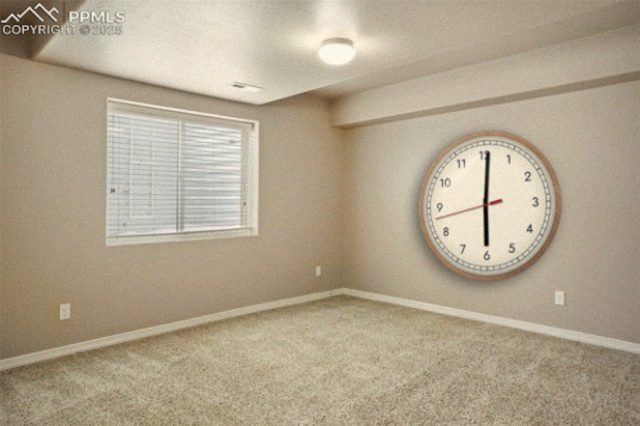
6:00:43
